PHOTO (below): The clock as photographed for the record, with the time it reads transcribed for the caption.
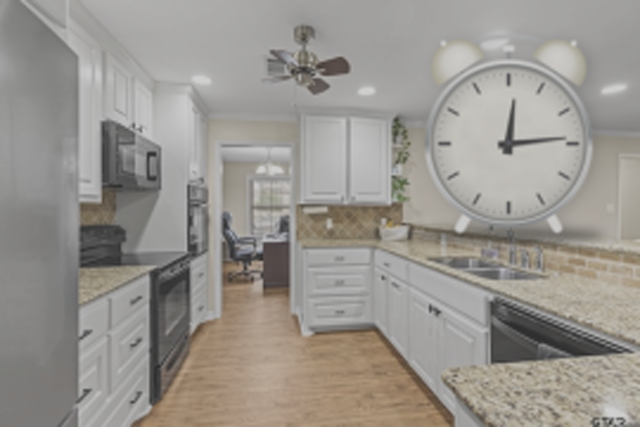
12:14
